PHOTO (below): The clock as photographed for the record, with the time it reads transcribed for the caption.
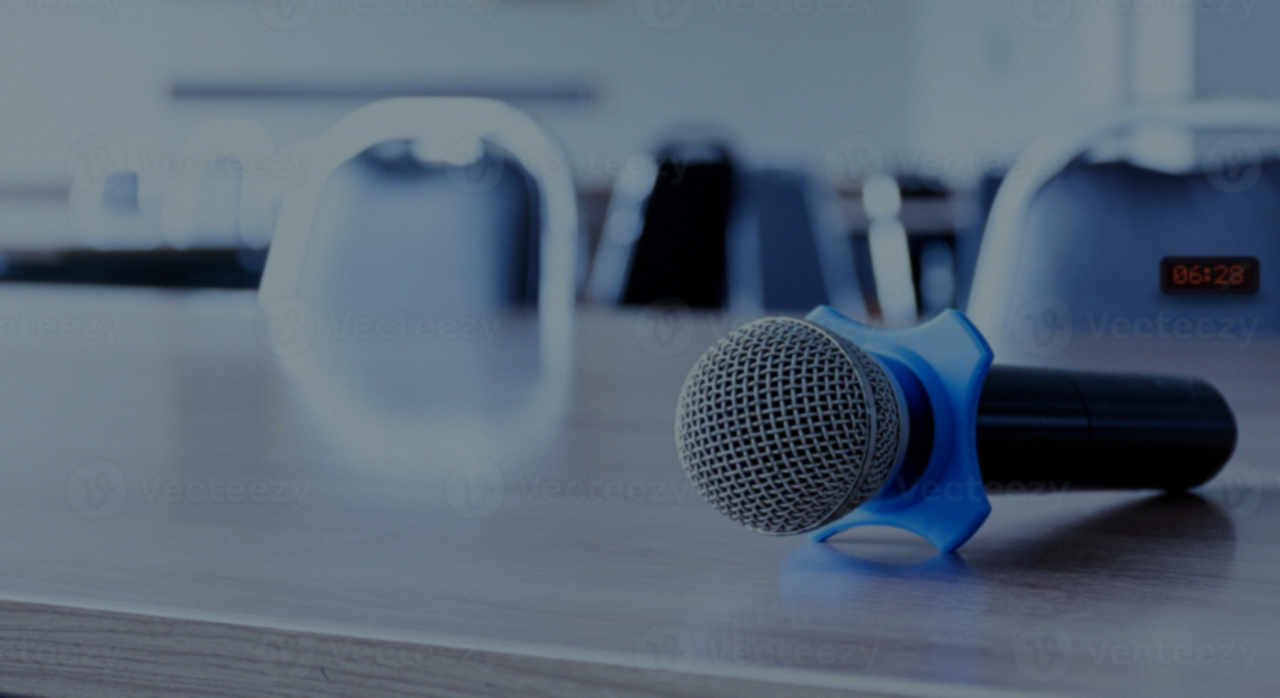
6:28
